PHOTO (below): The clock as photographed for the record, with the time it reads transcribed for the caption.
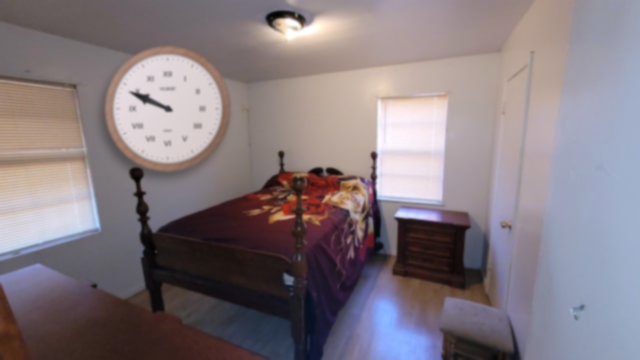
9:49
